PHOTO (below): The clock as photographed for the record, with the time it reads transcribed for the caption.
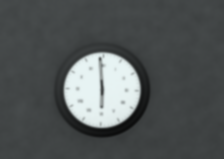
5:59
